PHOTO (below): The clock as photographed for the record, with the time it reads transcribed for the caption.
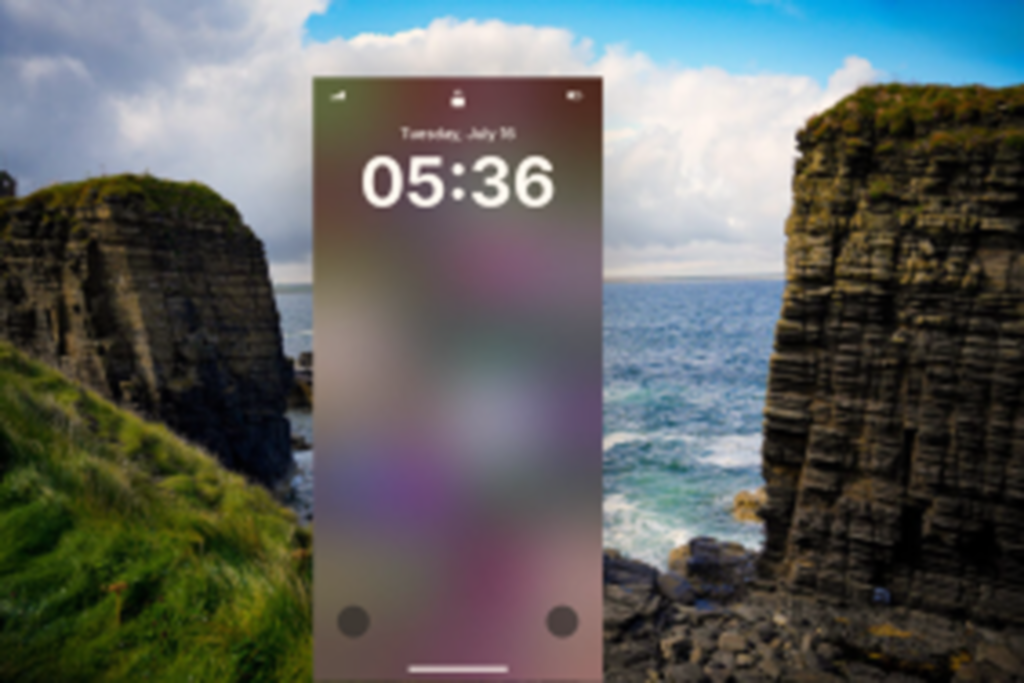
5:36
